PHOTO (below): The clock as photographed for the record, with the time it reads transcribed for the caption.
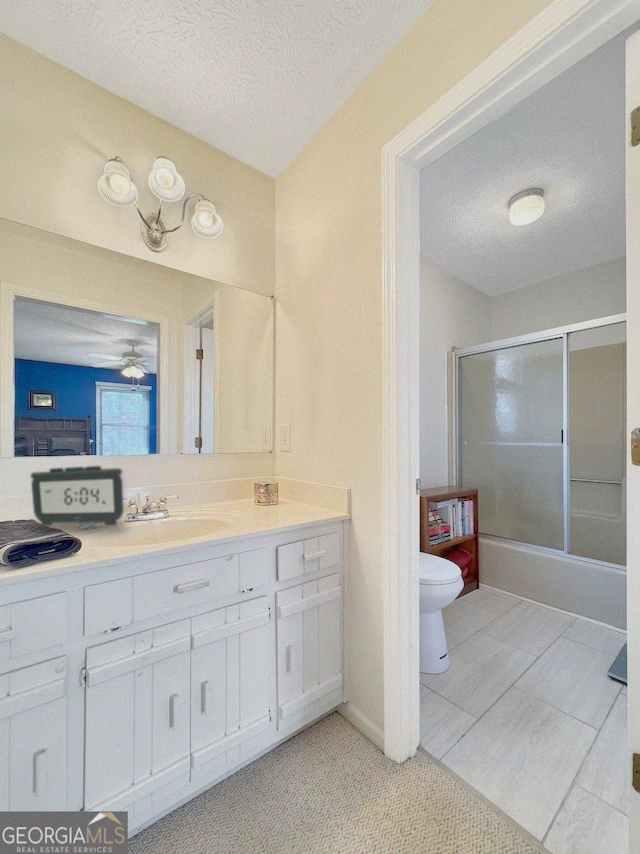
6:04
